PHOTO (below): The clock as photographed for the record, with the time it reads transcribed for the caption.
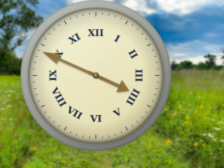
3:49
